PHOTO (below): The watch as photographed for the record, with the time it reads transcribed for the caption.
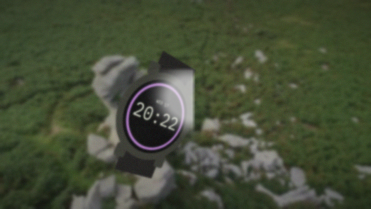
20:22
